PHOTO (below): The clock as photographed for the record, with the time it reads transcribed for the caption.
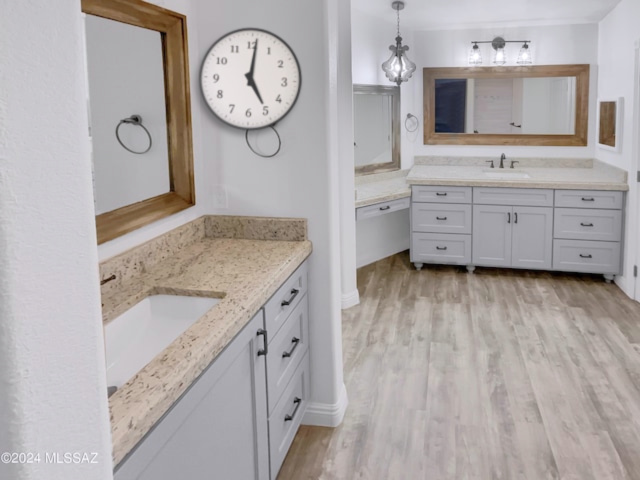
5:01
